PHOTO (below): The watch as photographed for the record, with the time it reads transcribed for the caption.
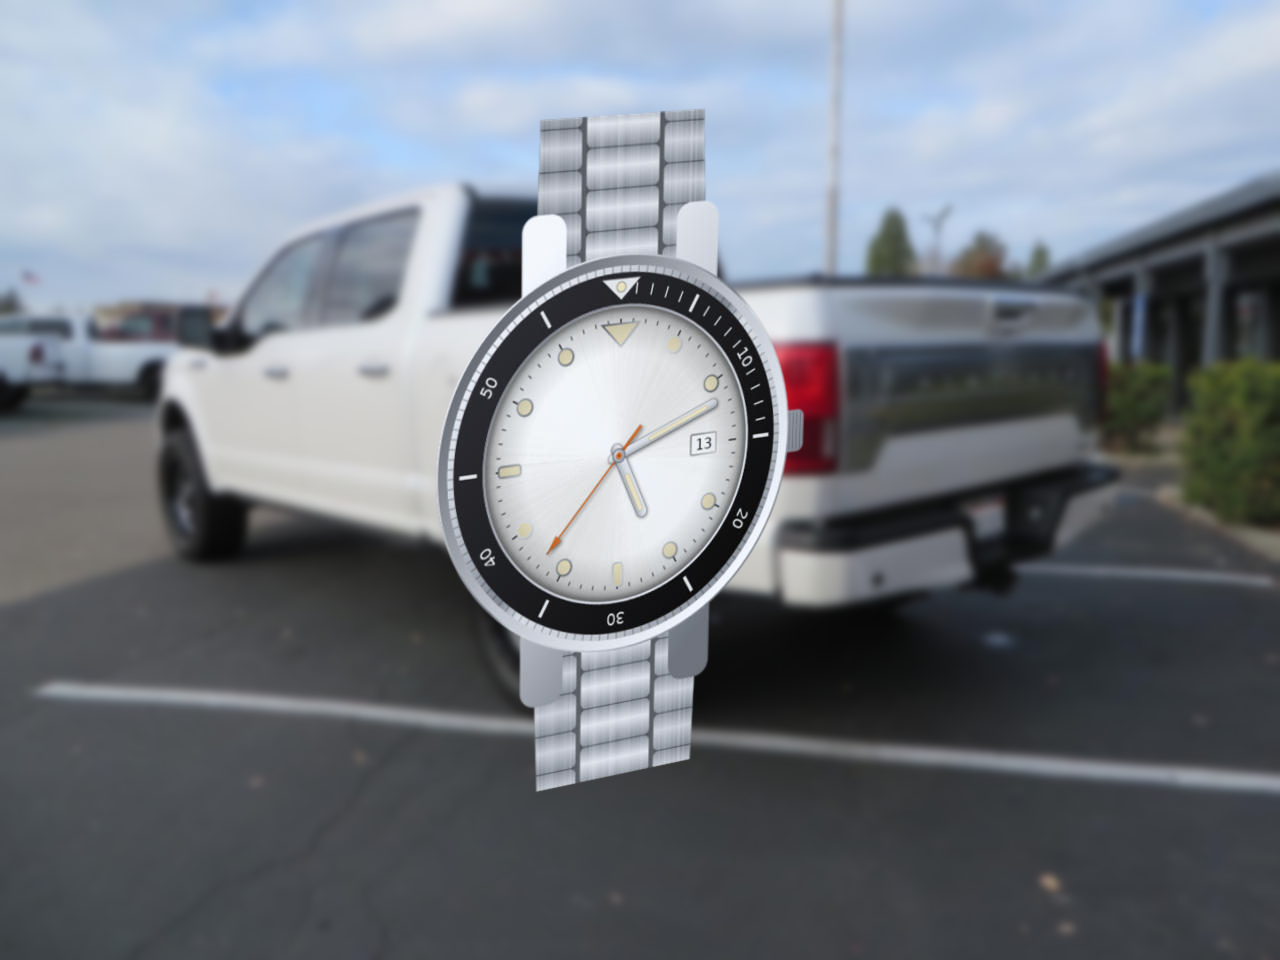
5:11:37
